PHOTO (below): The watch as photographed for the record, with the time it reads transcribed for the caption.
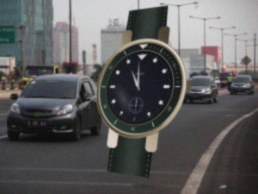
10:59
